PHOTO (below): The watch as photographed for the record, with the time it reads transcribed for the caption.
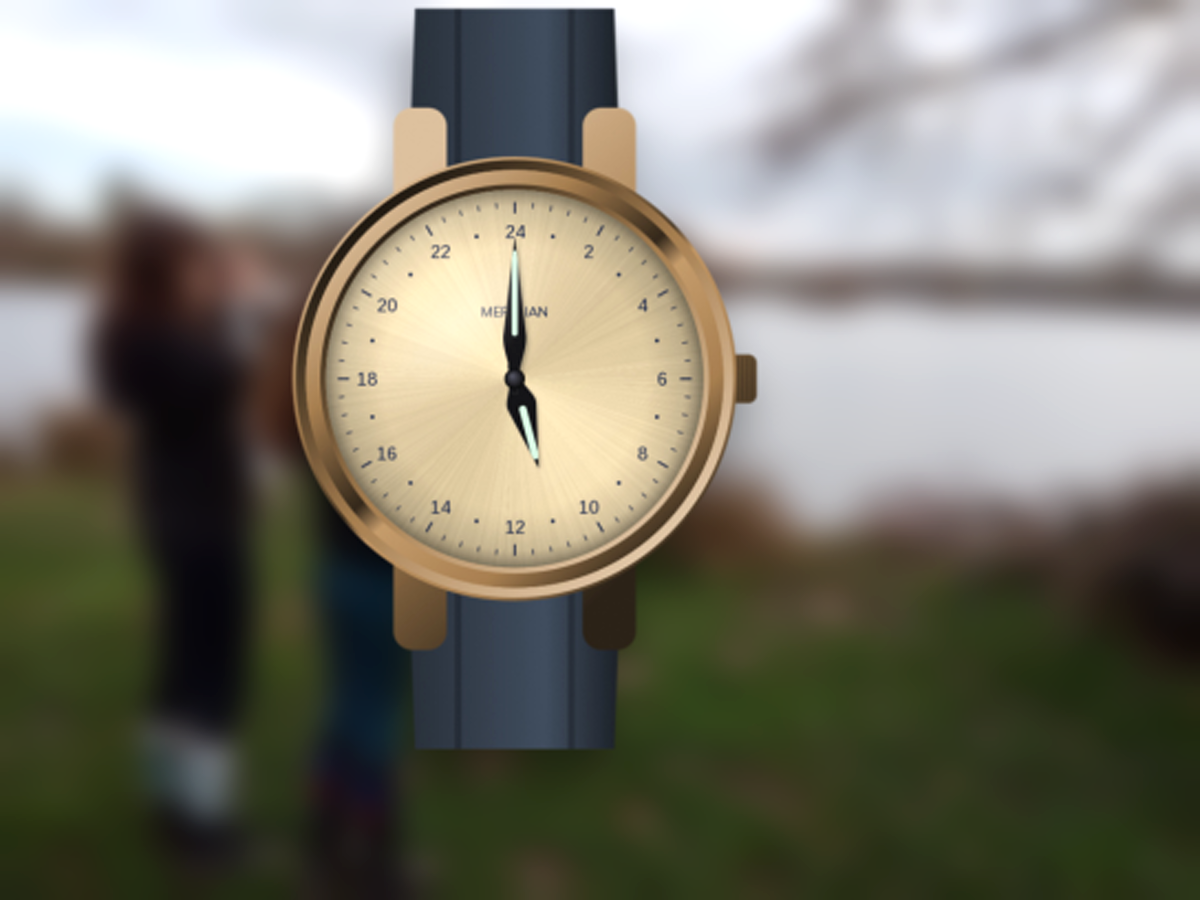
11:00
